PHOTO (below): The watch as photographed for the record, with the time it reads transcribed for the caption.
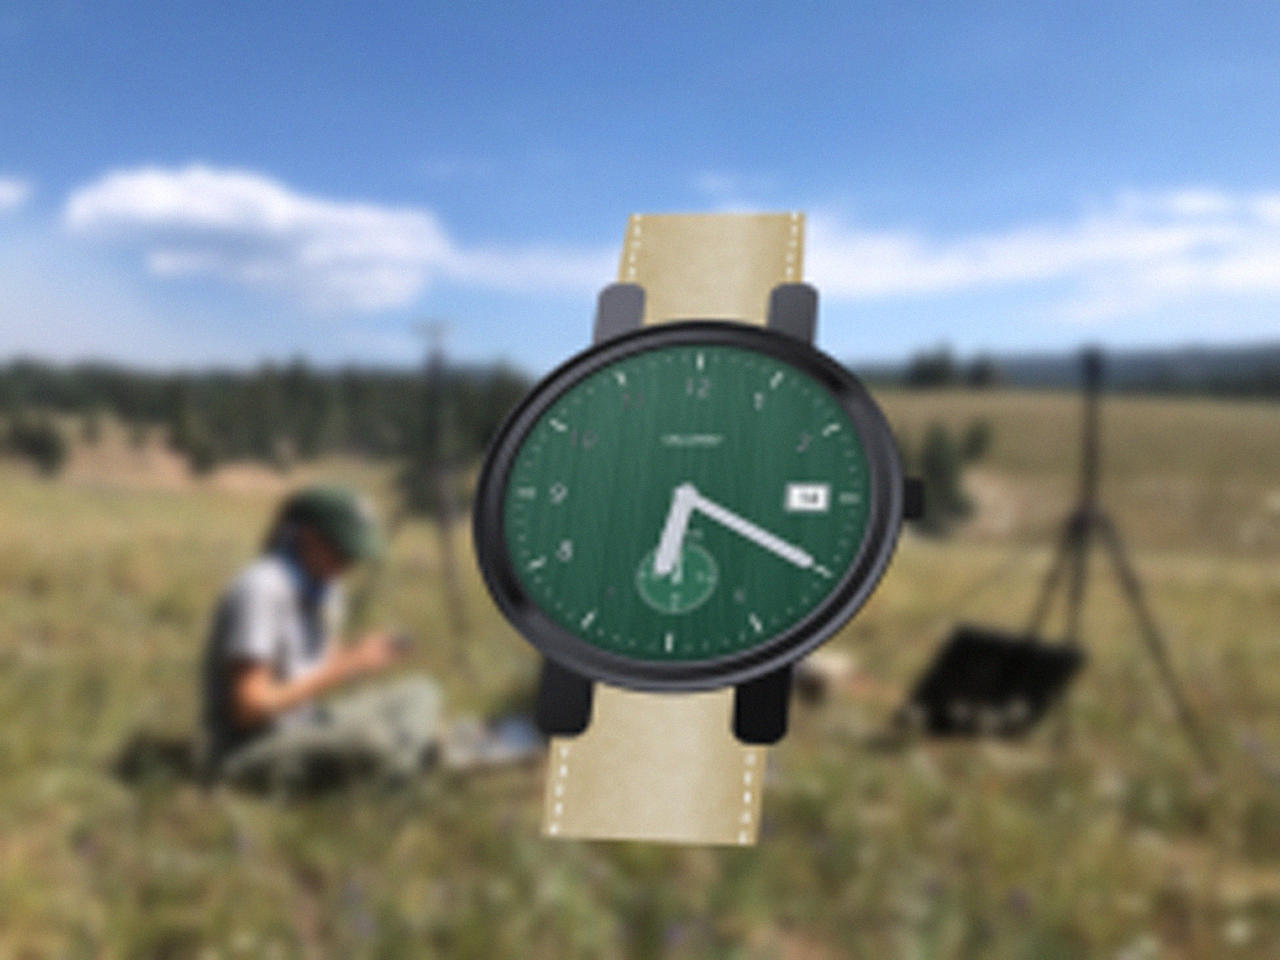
6:20
